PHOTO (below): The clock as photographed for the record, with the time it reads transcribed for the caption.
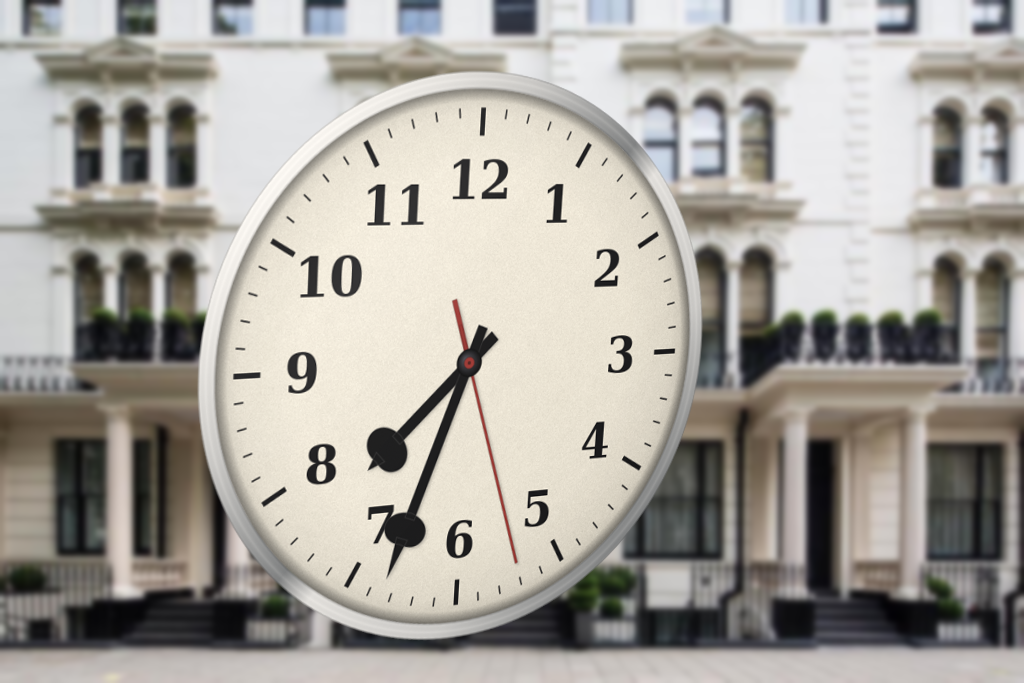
7:33:27
